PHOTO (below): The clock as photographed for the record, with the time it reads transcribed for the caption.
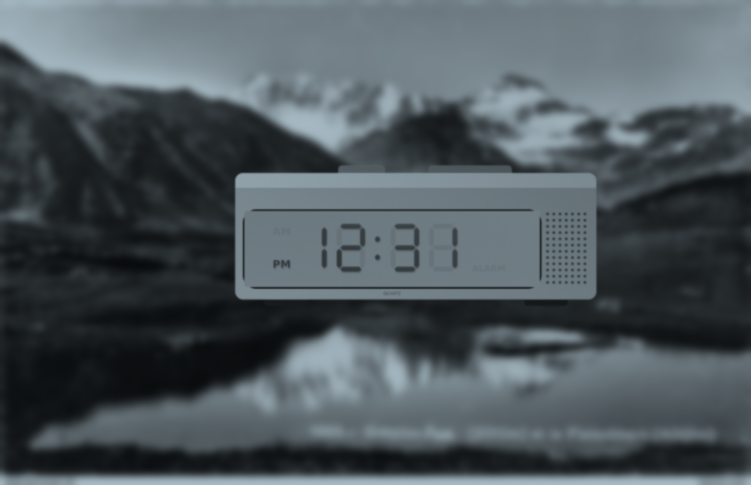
12:31
